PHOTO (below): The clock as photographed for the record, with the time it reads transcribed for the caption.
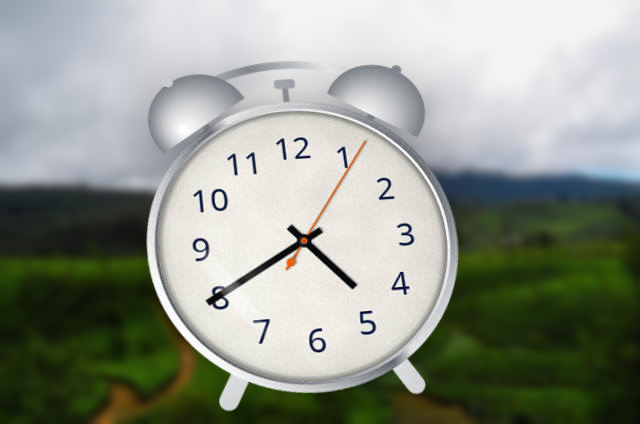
4:40:06
